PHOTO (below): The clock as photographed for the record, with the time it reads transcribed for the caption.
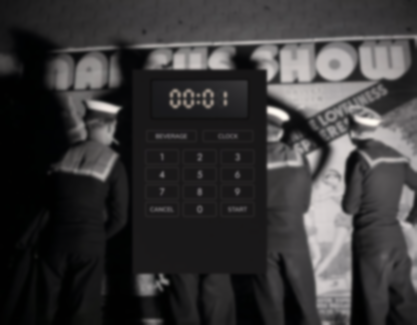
0:01
